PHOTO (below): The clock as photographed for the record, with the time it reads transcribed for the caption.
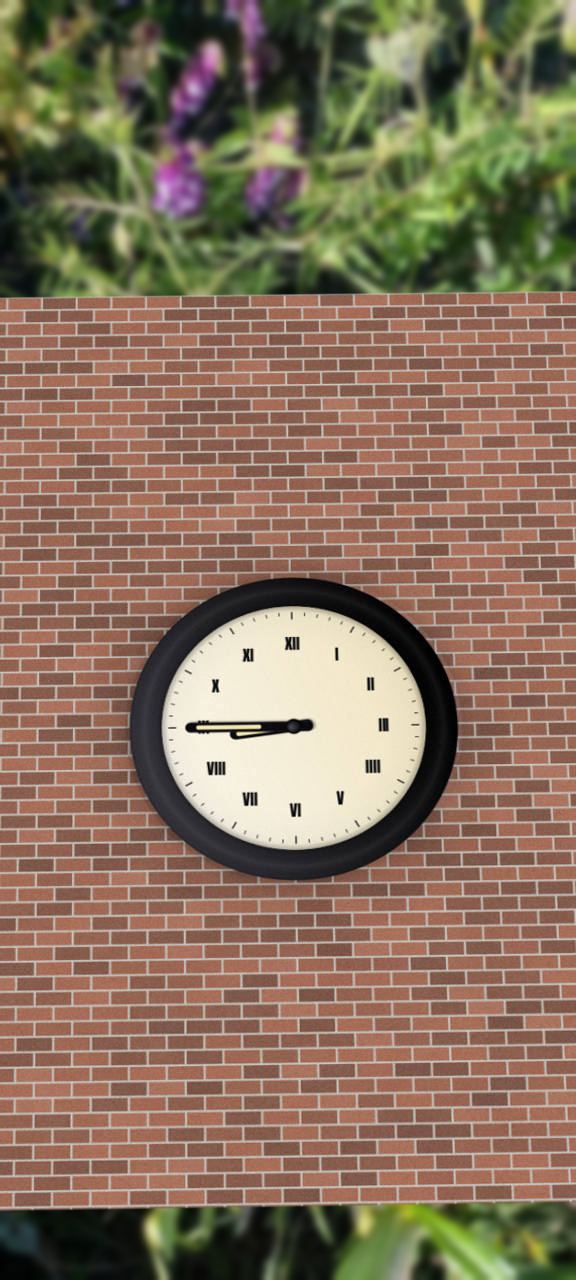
8:45
